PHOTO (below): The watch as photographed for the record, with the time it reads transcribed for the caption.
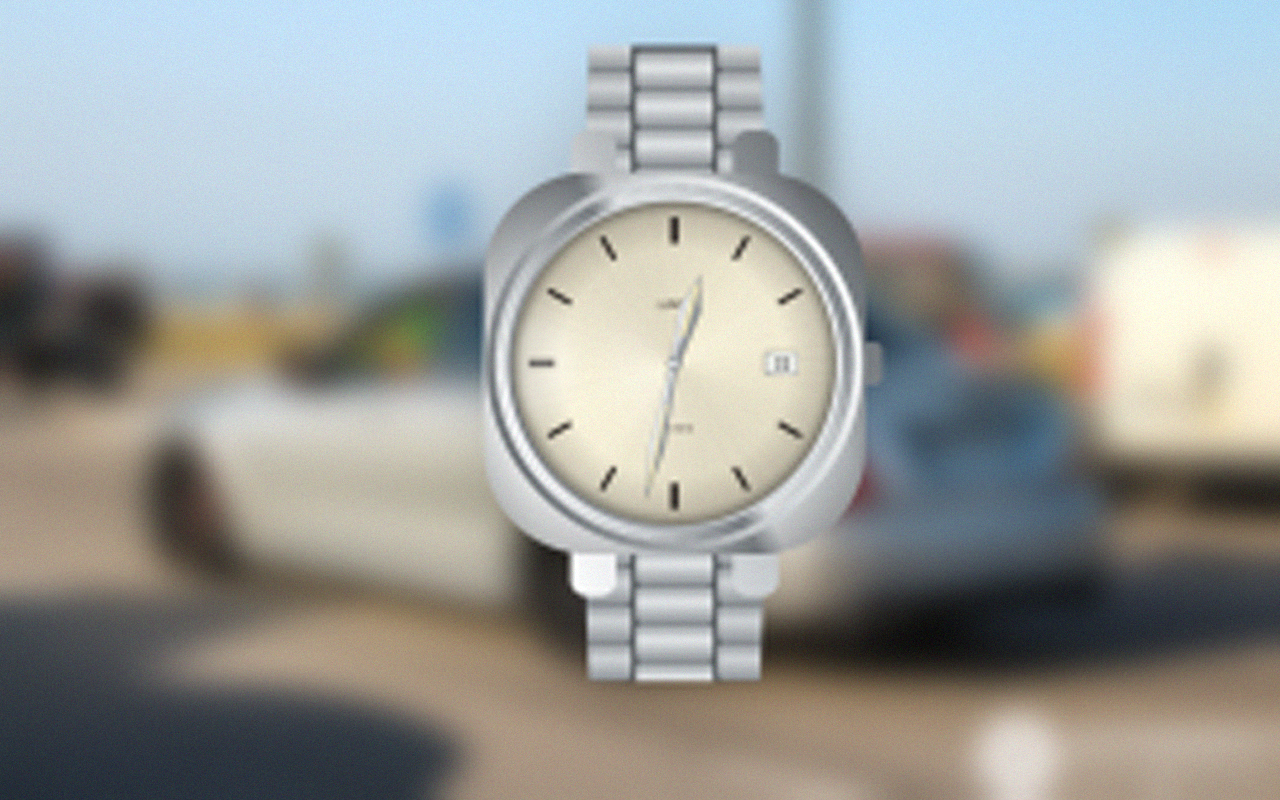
12:32
